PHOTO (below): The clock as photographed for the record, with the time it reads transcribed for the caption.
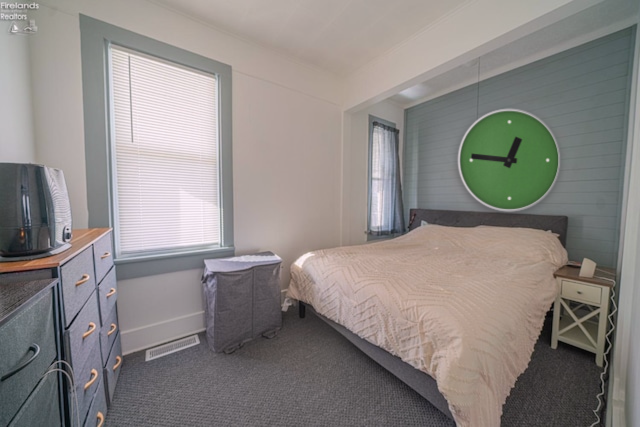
12:46
